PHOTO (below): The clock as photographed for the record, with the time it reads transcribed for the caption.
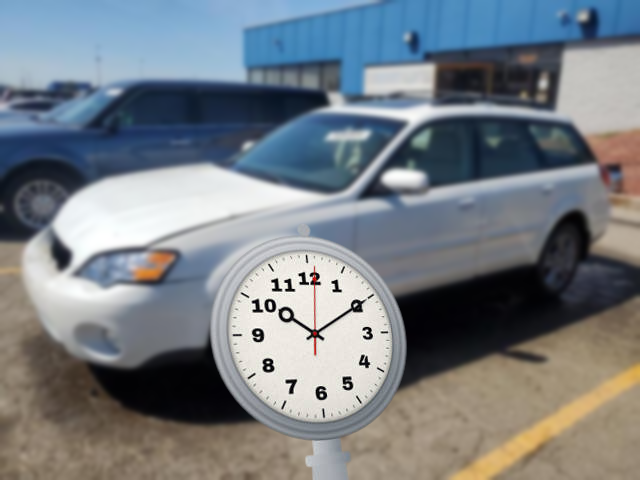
10:10:01
